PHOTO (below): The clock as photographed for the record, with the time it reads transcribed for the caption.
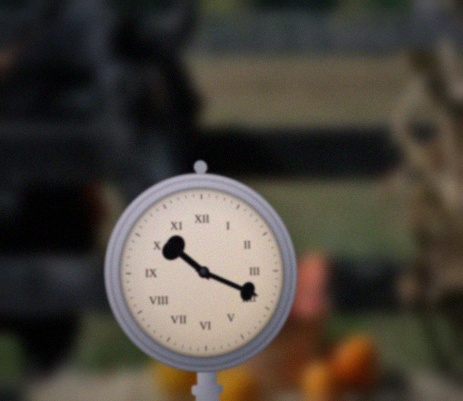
10:19
